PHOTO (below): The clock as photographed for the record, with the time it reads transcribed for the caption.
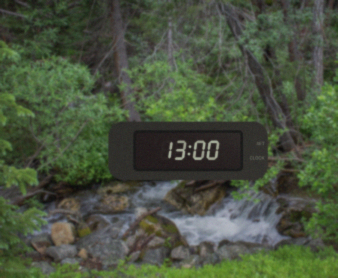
13:00
